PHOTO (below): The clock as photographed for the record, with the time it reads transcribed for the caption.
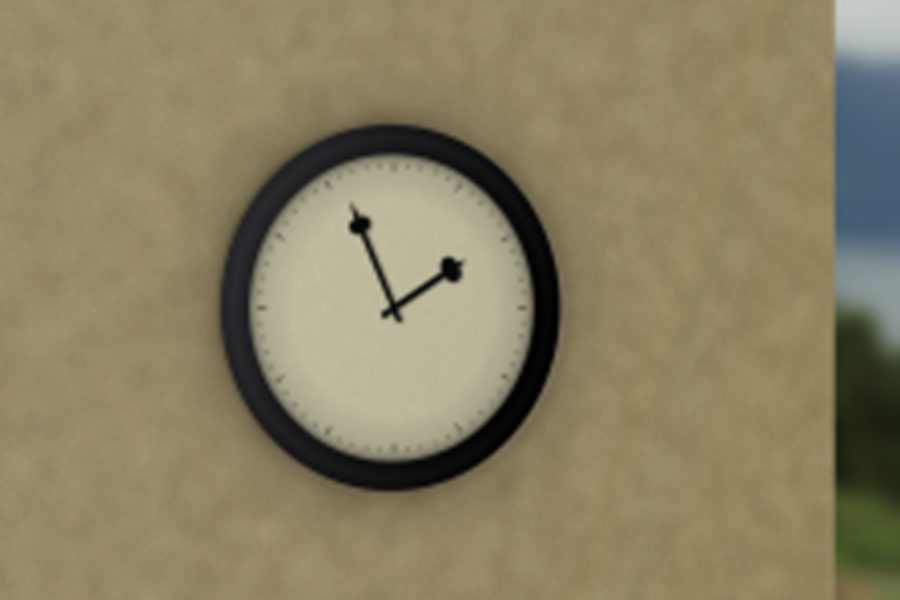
1:56
